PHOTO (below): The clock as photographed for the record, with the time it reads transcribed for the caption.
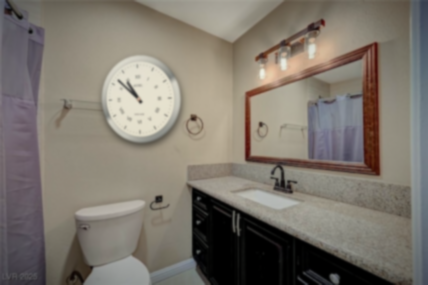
10:52
